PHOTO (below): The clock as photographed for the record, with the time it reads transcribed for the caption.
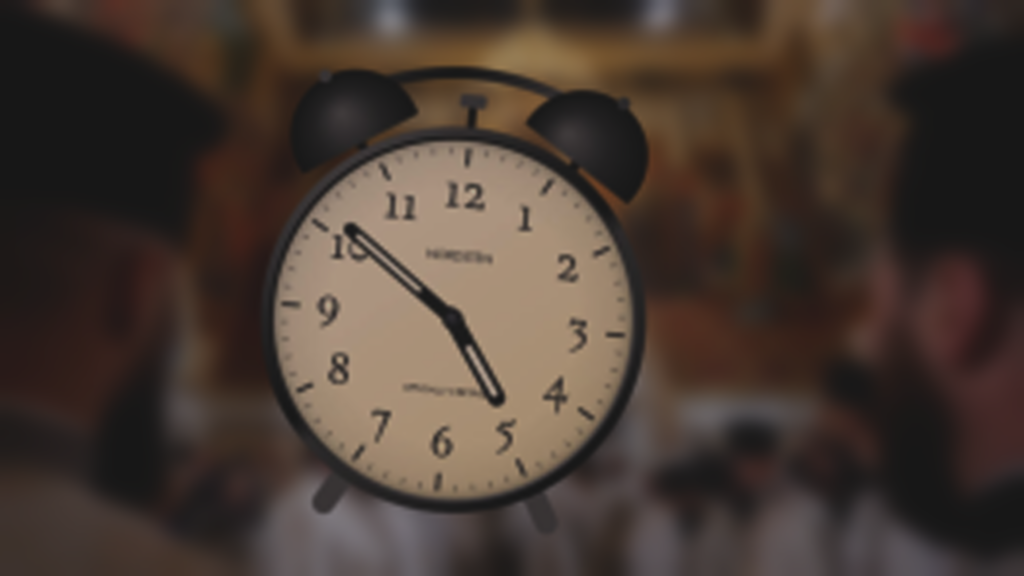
4:51
